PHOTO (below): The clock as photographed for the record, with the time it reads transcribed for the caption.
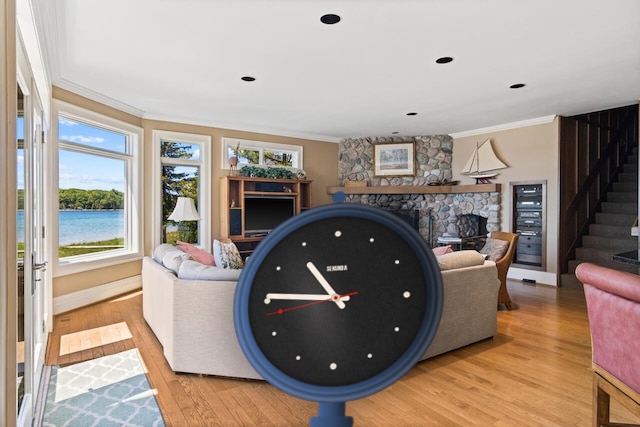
10:45:43
